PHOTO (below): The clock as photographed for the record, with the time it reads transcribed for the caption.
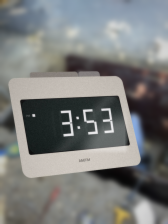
3:53
